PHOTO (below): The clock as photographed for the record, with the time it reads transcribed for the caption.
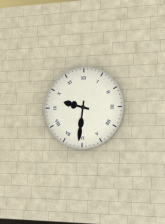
9:31
